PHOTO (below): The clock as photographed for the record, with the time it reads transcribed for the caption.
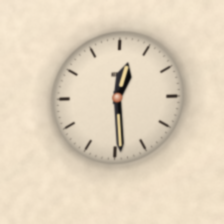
12:29
